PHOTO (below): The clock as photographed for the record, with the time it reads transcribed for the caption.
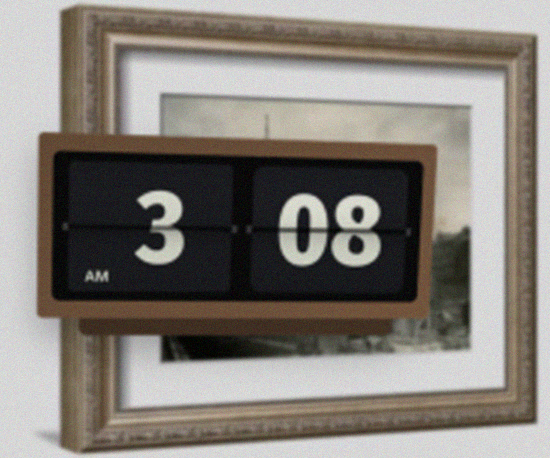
3:08
